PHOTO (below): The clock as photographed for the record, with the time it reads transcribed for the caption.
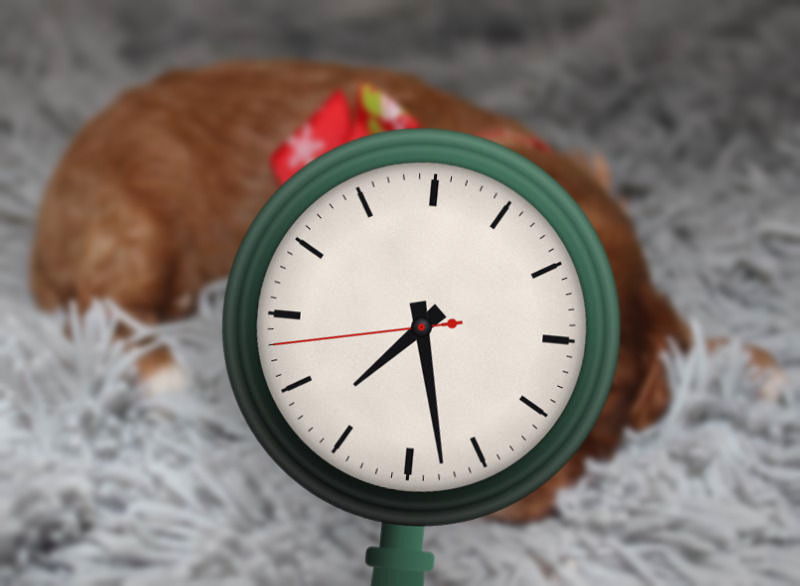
7:27:43
